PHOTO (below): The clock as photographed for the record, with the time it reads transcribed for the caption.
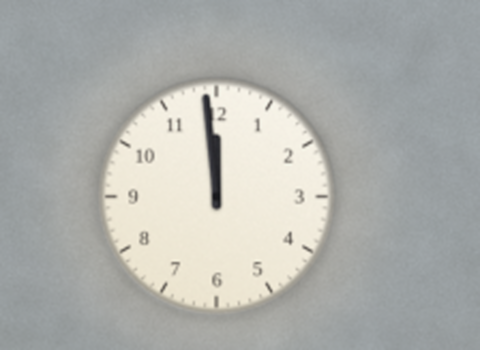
11:59
